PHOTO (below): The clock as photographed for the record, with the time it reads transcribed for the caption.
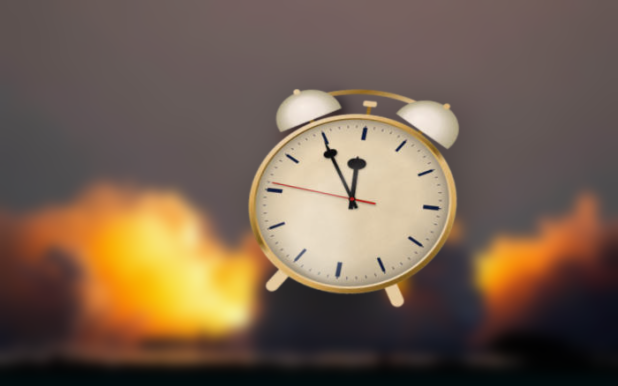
11:54:46
